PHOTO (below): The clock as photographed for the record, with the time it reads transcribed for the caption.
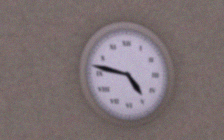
4:47
